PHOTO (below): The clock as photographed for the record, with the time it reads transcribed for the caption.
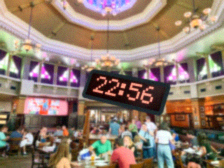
22:56
